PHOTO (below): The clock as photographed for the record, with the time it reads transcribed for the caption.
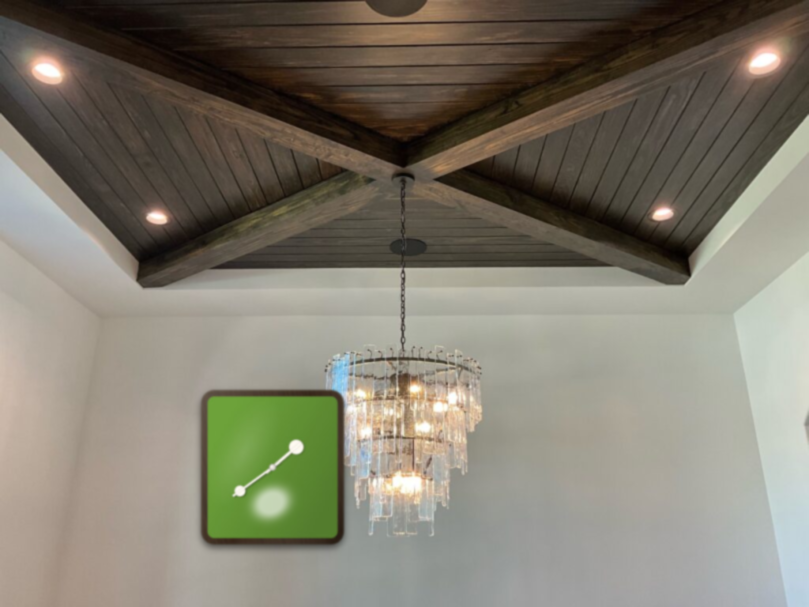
1:39
